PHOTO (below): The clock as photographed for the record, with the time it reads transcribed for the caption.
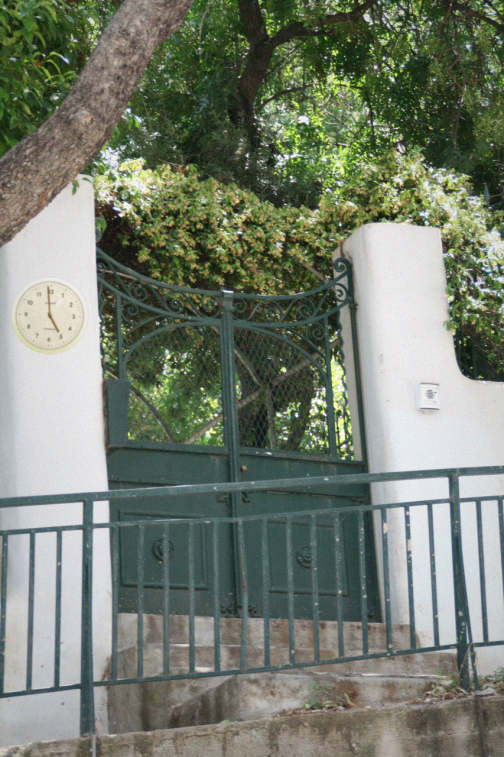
4:59
